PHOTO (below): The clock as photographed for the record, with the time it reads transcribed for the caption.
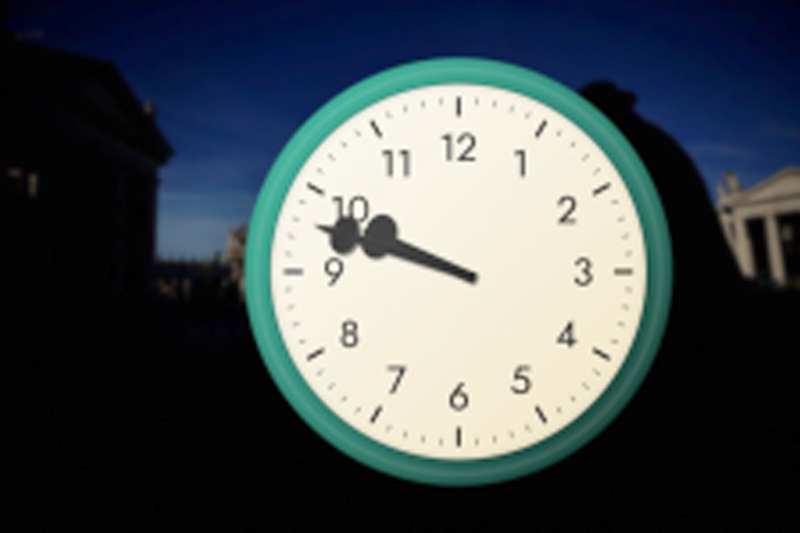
9:48
